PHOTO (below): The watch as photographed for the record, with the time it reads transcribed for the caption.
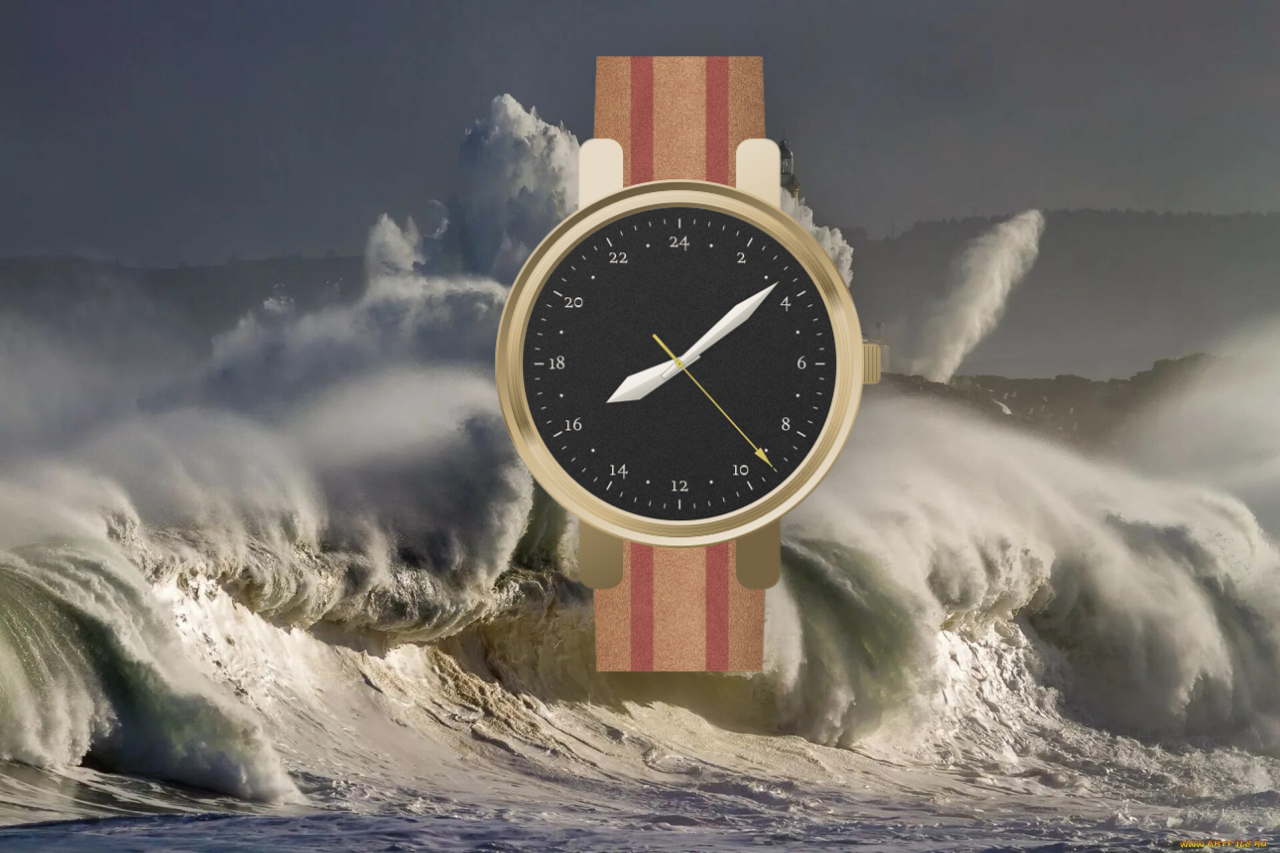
16:08:23
